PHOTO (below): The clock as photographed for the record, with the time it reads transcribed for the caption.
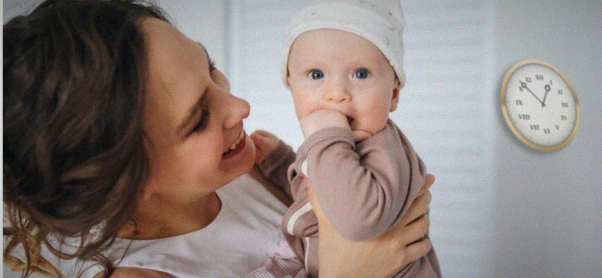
12:52
